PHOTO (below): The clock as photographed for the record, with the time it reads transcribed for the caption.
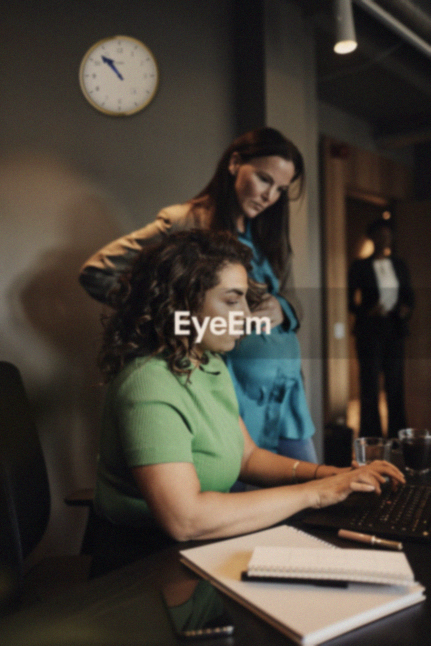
10:53
